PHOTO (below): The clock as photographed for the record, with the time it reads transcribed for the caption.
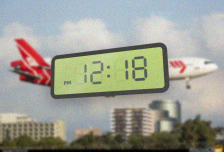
12:18
